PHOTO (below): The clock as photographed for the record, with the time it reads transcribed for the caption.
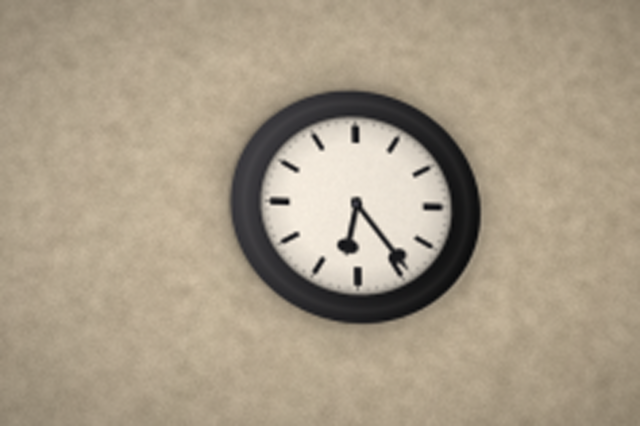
6:24
